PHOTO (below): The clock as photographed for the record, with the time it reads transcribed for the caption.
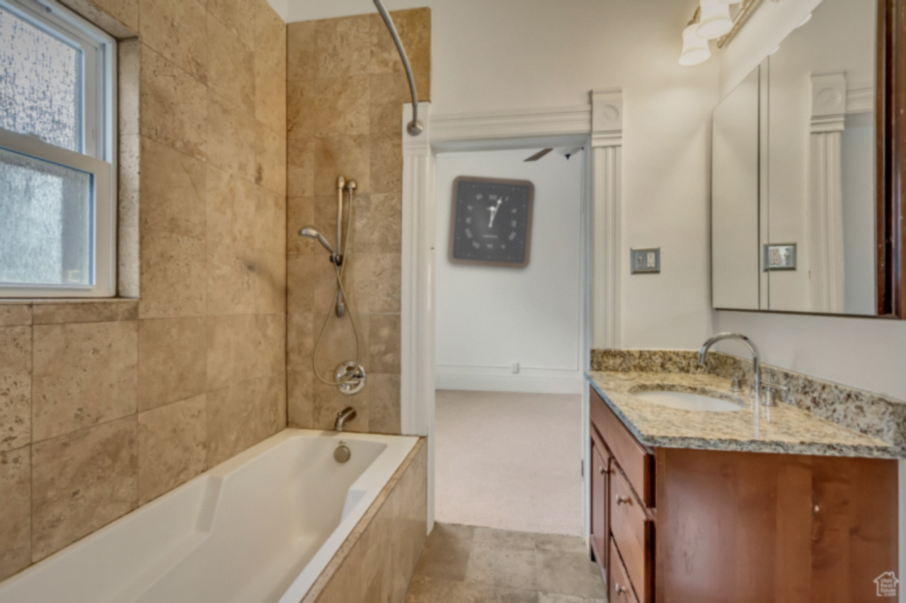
12:03
